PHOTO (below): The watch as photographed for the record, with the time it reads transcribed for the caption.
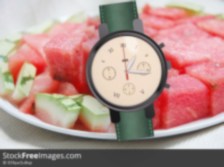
1:17
